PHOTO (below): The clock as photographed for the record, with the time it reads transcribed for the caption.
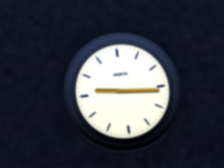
9:16
